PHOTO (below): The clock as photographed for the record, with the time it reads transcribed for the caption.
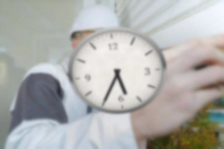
5:35
